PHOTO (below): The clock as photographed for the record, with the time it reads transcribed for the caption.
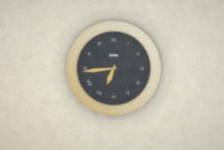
6:44
